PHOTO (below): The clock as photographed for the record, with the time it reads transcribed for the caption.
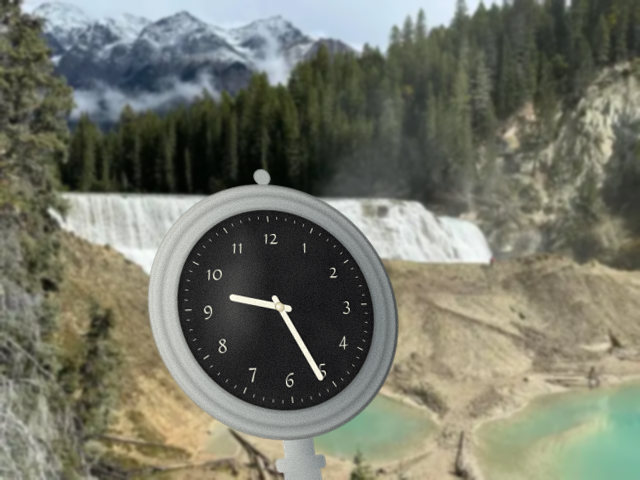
9:26
